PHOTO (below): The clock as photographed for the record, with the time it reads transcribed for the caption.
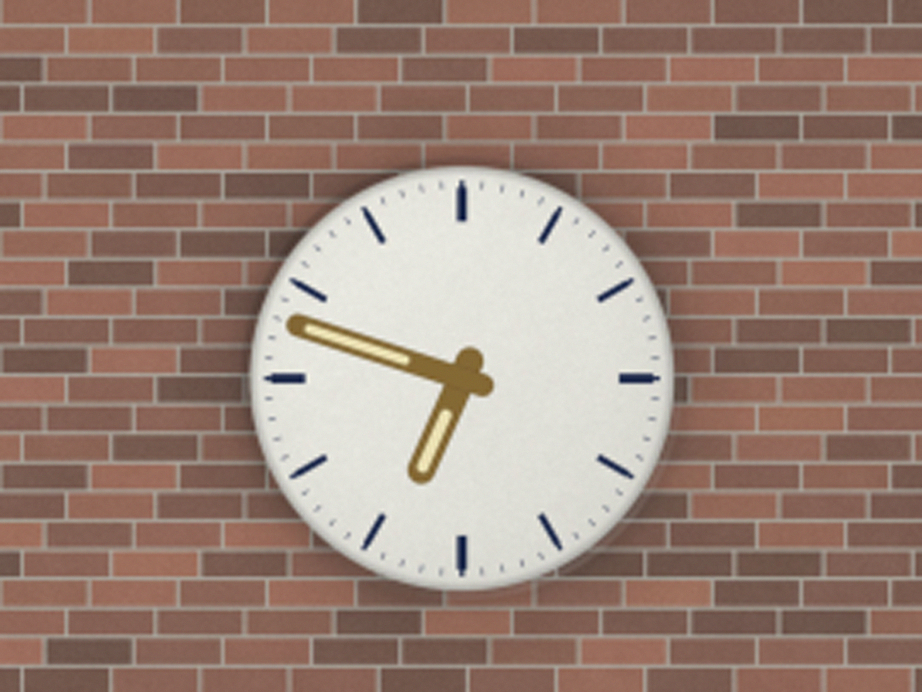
6:48
